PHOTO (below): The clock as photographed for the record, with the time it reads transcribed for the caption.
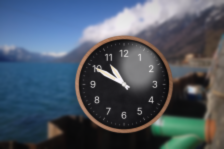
10:50
